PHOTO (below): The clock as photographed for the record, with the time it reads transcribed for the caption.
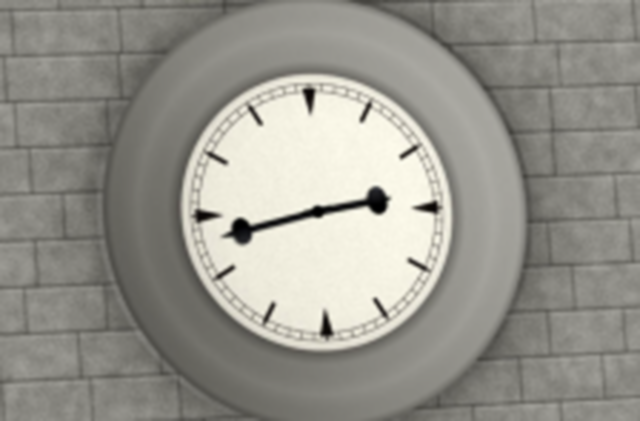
2:43
